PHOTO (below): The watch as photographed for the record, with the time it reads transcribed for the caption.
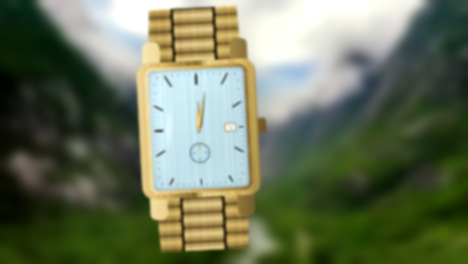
12:02
